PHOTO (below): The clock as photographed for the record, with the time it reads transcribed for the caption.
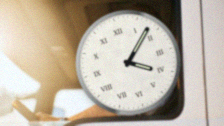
4:08
